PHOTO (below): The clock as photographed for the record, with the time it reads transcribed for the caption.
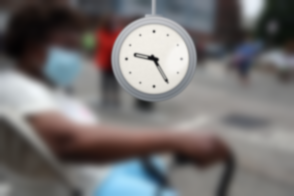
9:25
